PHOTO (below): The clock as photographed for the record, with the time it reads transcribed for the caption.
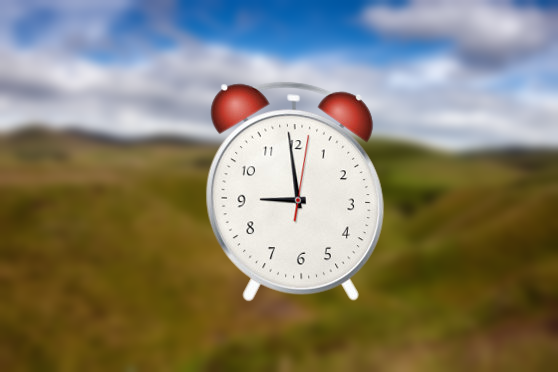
8:59:02
